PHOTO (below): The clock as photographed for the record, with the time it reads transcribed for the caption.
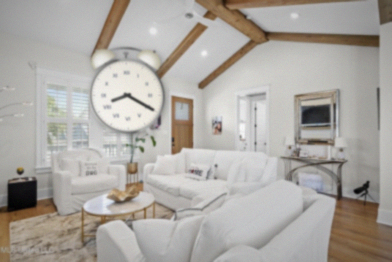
8:20
